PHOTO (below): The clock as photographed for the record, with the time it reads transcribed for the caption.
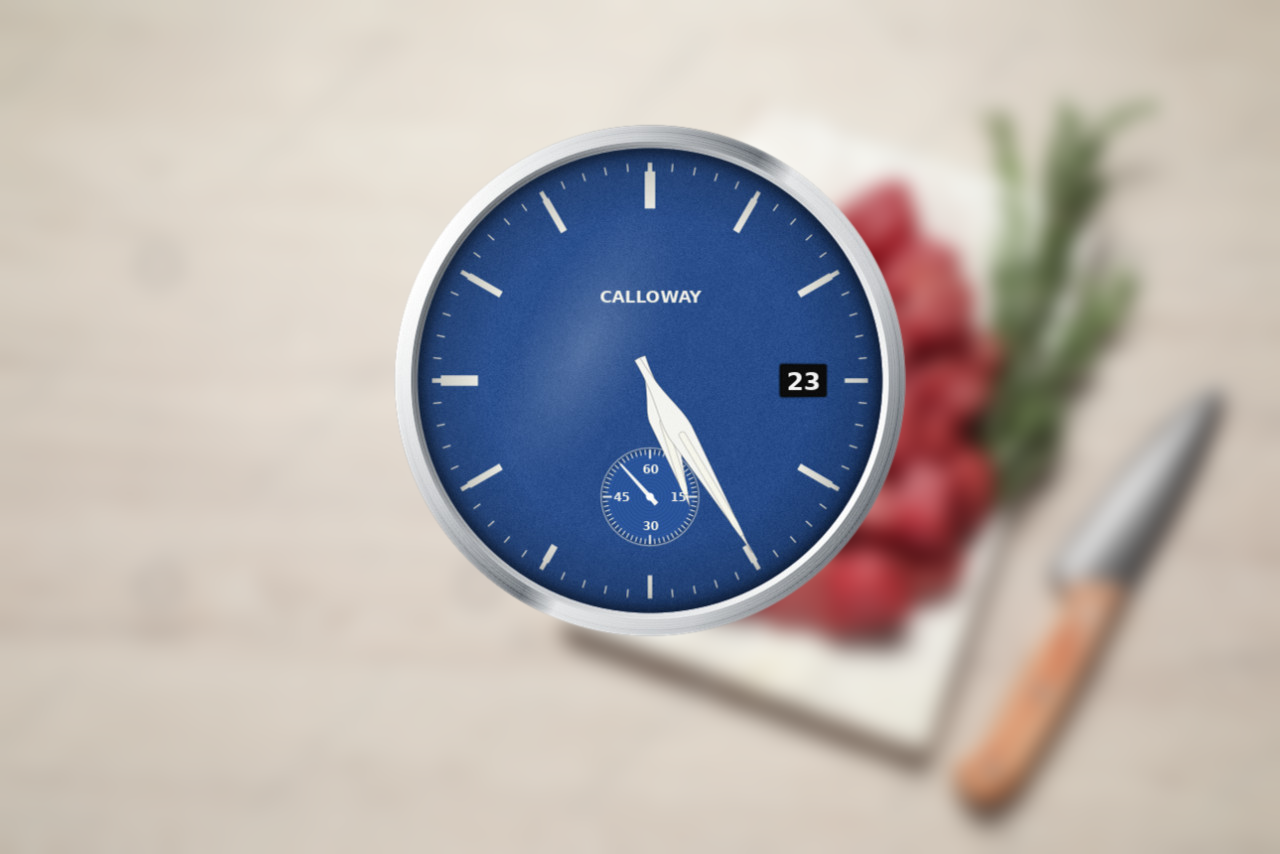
5:24:53
